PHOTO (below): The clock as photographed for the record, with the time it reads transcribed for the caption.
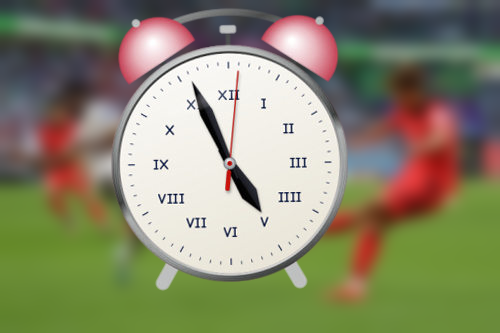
4:56:01
